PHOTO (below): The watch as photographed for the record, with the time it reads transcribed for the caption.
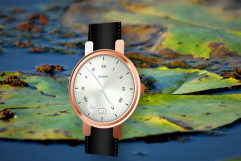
4:53
